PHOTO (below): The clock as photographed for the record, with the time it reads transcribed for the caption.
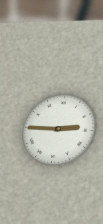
2:45
